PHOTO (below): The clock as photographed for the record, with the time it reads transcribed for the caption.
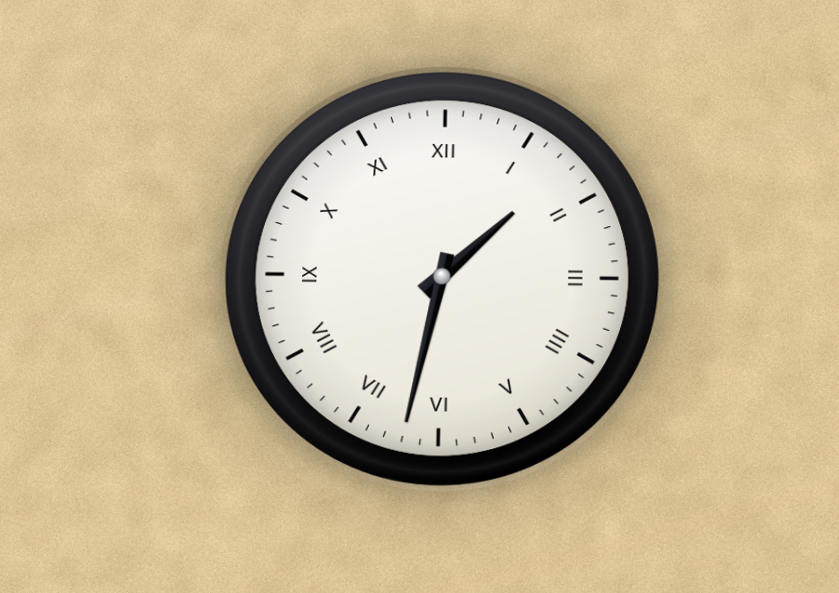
1:32
